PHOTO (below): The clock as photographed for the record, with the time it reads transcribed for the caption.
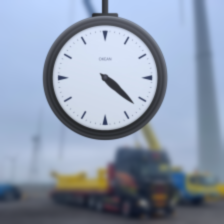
4:22
